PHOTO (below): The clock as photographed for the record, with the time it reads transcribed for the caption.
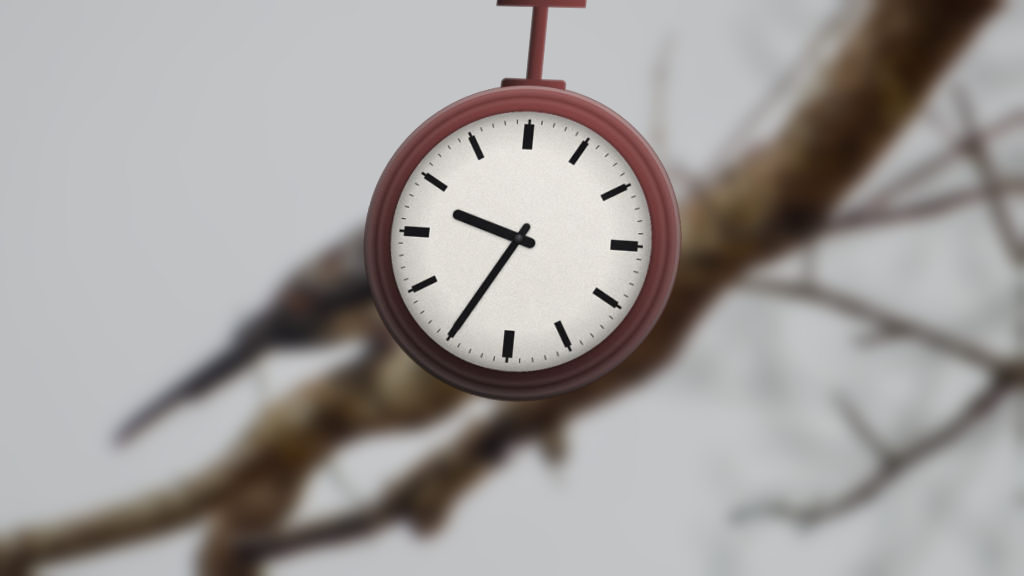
9:35
